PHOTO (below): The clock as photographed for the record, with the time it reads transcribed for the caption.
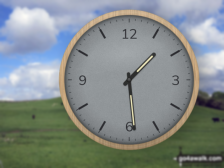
1:29
